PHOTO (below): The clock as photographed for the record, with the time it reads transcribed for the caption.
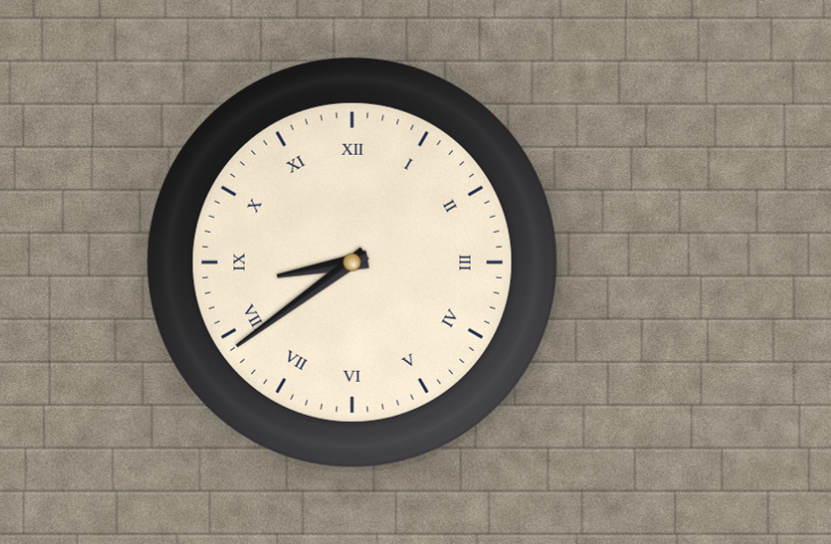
8:39
